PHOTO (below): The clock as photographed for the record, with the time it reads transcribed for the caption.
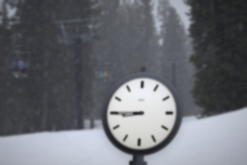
8:45
